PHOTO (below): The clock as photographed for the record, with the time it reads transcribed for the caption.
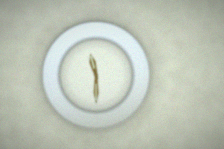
11:30
